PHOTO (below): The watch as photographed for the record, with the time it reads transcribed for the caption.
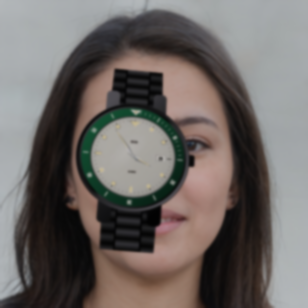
3:54
